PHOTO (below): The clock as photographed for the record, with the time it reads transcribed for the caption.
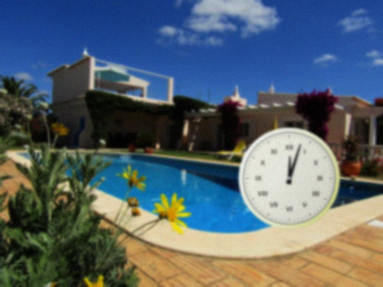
12:03
